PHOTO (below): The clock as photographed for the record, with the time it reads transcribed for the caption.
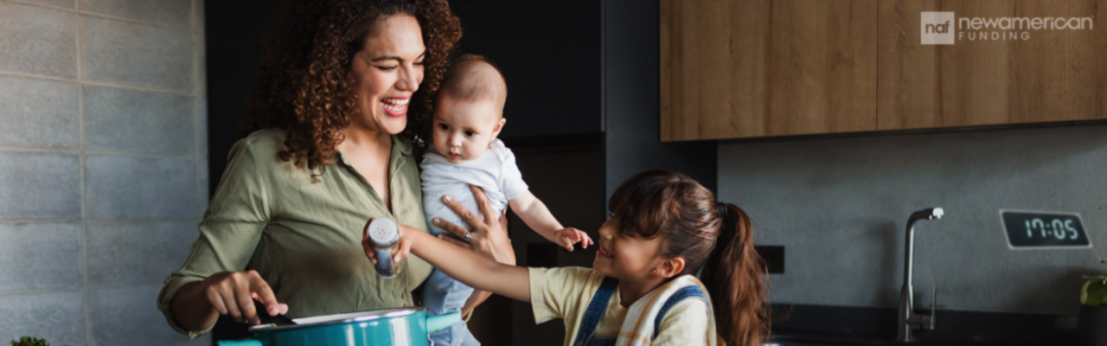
17:05
